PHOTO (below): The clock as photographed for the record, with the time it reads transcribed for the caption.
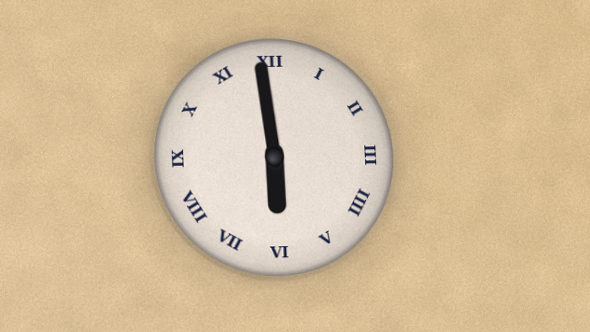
5:59
